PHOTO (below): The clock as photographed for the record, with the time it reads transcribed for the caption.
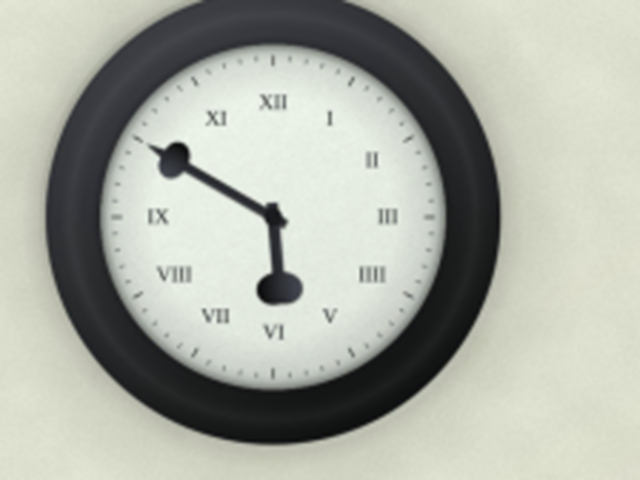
5:50
